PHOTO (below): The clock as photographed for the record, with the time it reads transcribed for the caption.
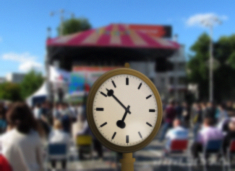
6:52
